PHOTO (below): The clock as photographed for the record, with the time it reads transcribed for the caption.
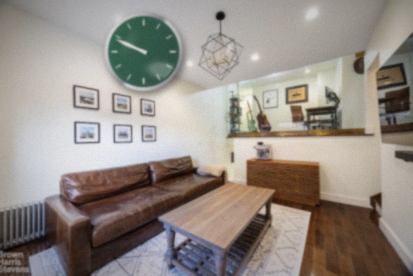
9:49
